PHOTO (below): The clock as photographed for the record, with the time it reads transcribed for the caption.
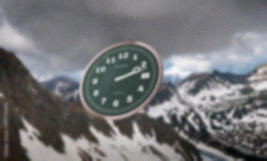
2:12
